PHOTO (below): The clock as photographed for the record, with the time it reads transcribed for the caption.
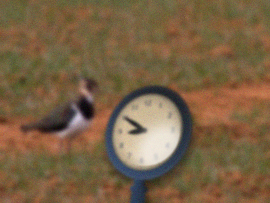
8:50
